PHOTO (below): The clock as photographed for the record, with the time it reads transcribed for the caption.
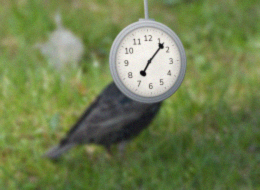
7:07
